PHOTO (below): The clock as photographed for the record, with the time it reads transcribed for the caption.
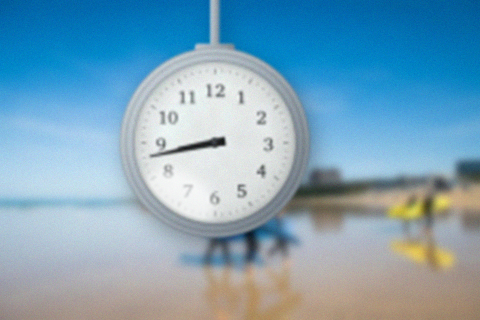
8:43
